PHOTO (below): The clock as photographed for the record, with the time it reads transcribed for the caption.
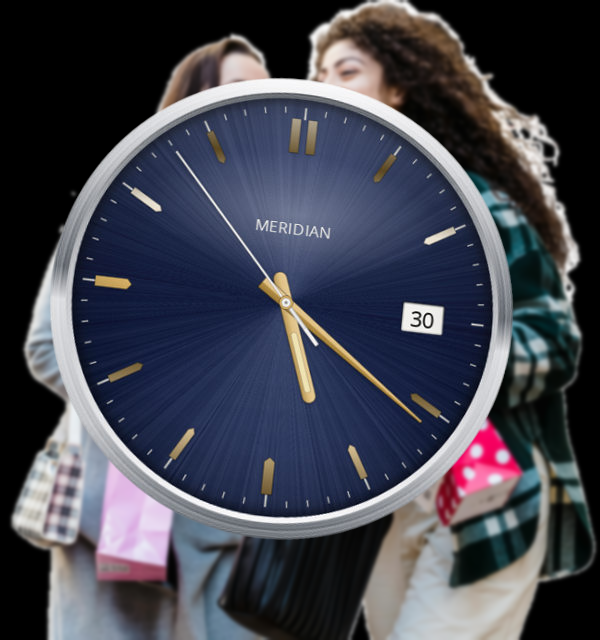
5:20:53
